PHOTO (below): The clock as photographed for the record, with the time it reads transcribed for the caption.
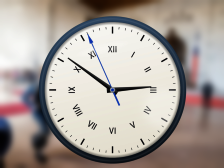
2:50:56
